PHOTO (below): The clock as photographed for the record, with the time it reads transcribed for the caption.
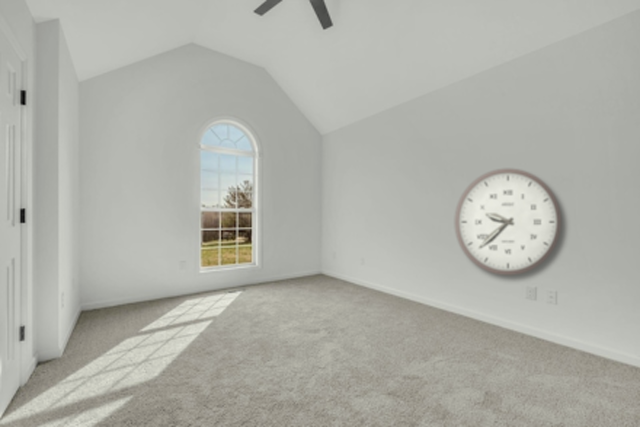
9:38
